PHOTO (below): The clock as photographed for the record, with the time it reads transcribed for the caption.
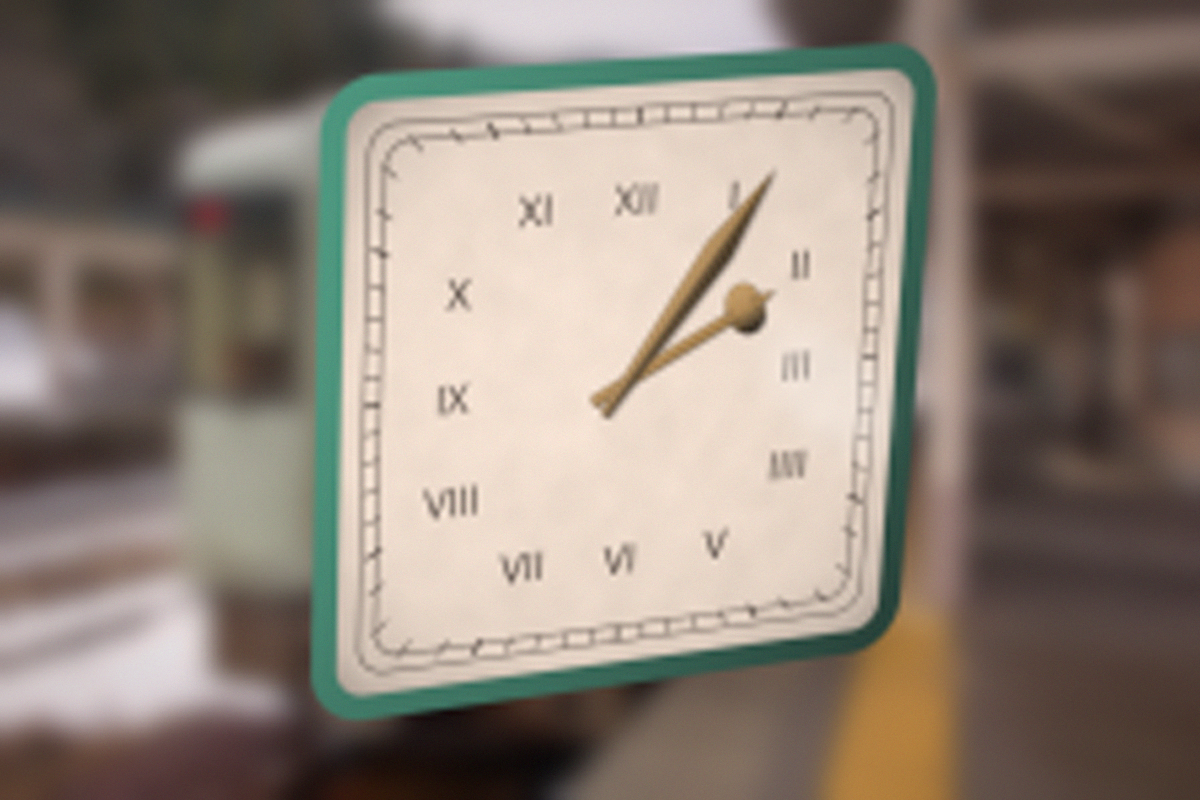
2:06
